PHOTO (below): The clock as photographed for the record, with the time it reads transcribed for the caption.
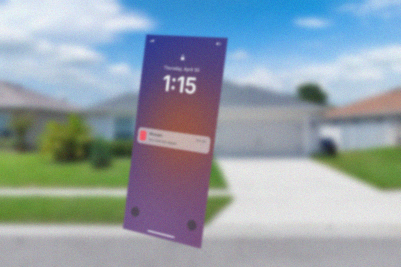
1:15
